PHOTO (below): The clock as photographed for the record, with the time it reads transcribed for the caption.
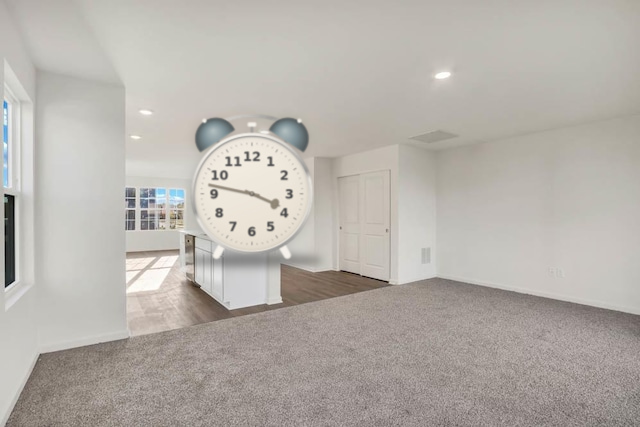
3:47
